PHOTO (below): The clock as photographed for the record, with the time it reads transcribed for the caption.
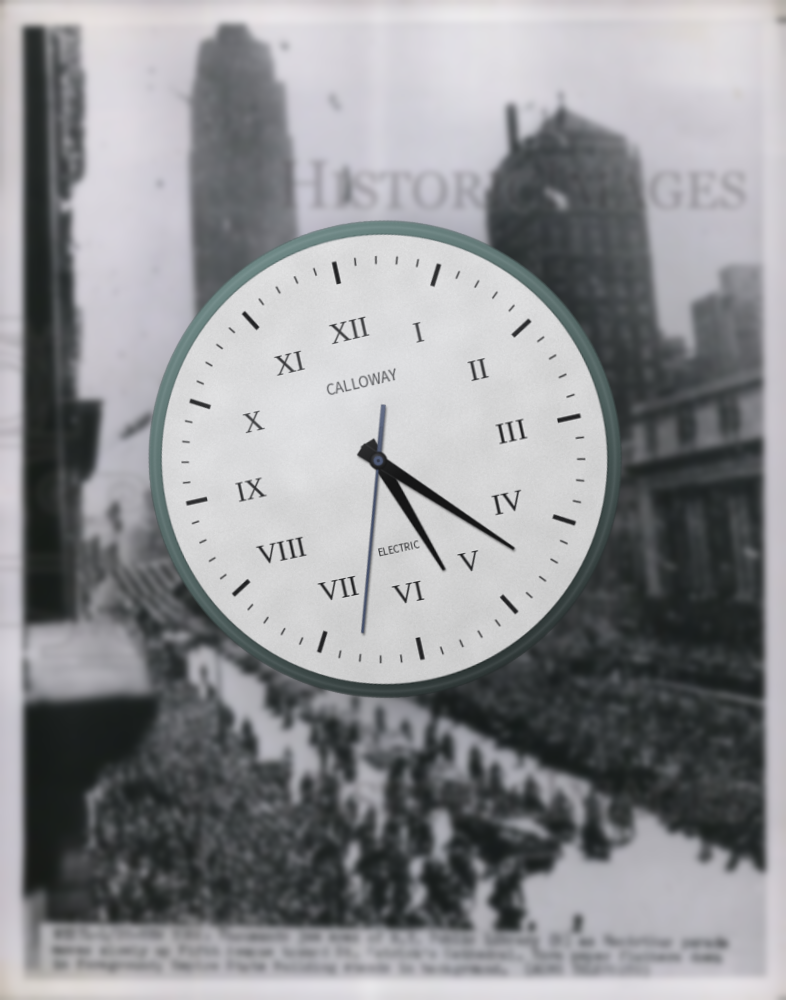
5:22:33
